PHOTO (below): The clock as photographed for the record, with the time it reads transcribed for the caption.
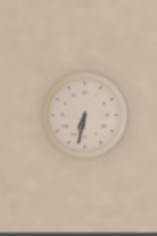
6:32
